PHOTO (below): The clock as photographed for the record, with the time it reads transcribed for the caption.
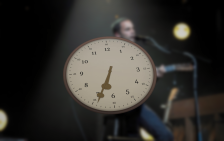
6:34
